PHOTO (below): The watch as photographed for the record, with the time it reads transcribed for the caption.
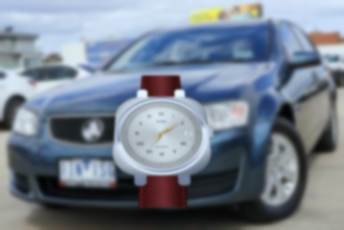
7:09
